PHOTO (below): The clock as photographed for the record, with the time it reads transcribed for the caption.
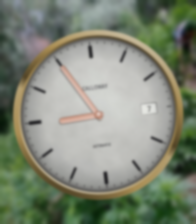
8:55
